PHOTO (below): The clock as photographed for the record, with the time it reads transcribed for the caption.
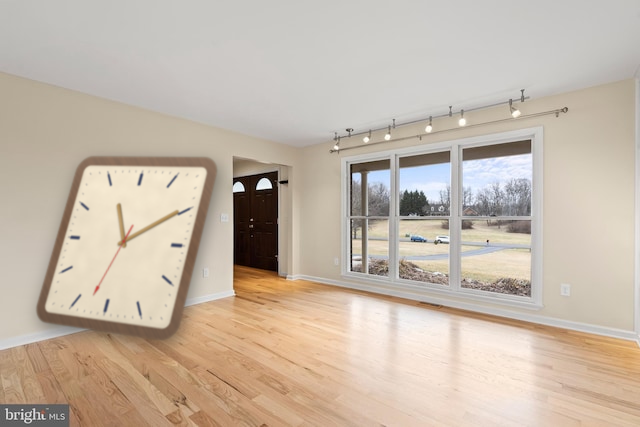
11:09:33
